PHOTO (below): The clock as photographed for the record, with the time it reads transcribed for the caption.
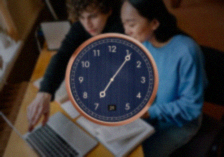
7:06
